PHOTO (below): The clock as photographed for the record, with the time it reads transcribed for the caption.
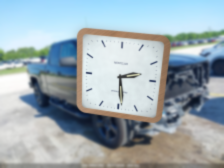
2:29
